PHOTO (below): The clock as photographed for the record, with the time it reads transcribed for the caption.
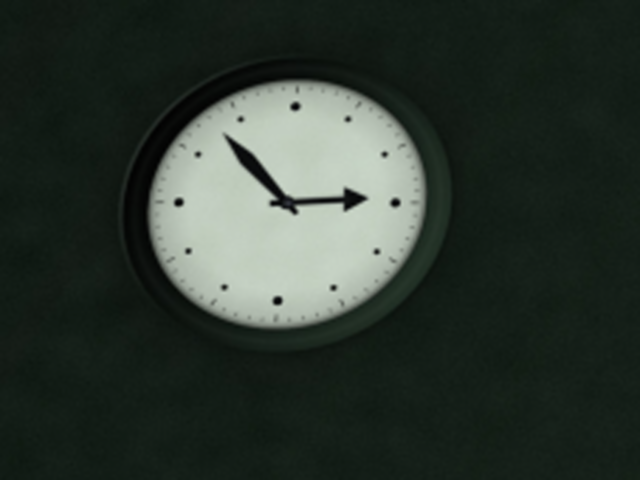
2:53
